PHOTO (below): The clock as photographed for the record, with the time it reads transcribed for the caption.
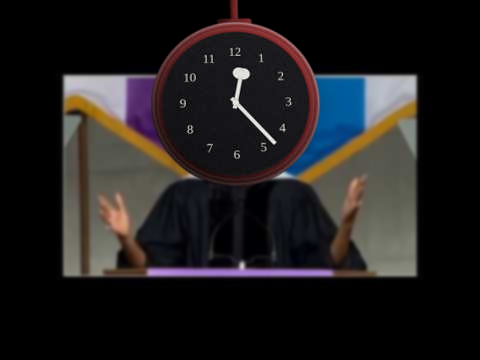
12:23
